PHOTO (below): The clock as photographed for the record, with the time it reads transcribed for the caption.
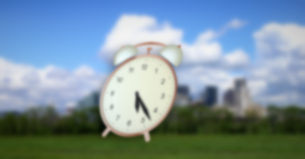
5:23
